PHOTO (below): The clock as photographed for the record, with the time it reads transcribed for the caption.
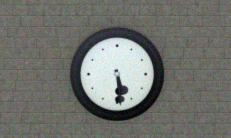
5:29
